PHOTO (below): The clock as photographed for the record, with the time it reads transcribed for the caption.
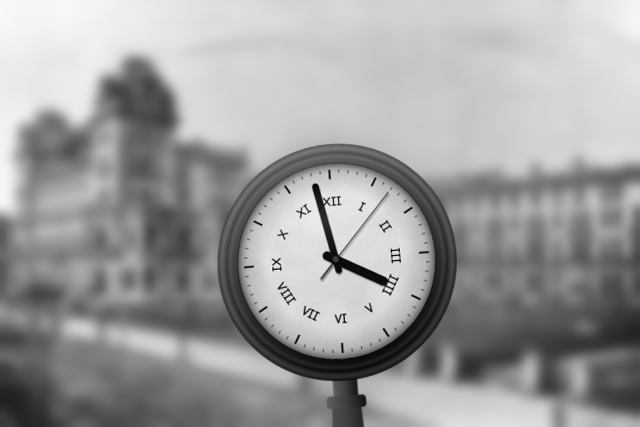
3:58:07
